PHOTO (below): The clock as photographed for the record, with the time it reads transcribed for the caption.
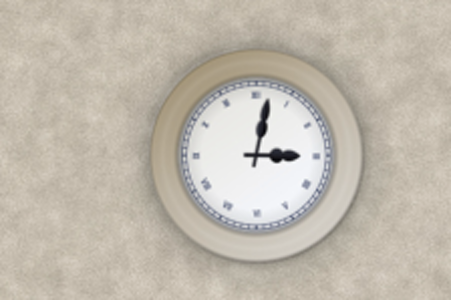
3:02
